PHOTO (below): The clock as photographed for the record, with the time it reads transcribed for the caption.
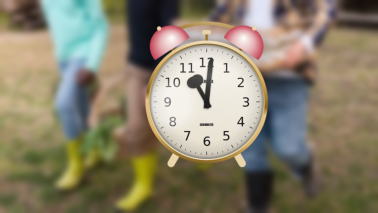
11:01
